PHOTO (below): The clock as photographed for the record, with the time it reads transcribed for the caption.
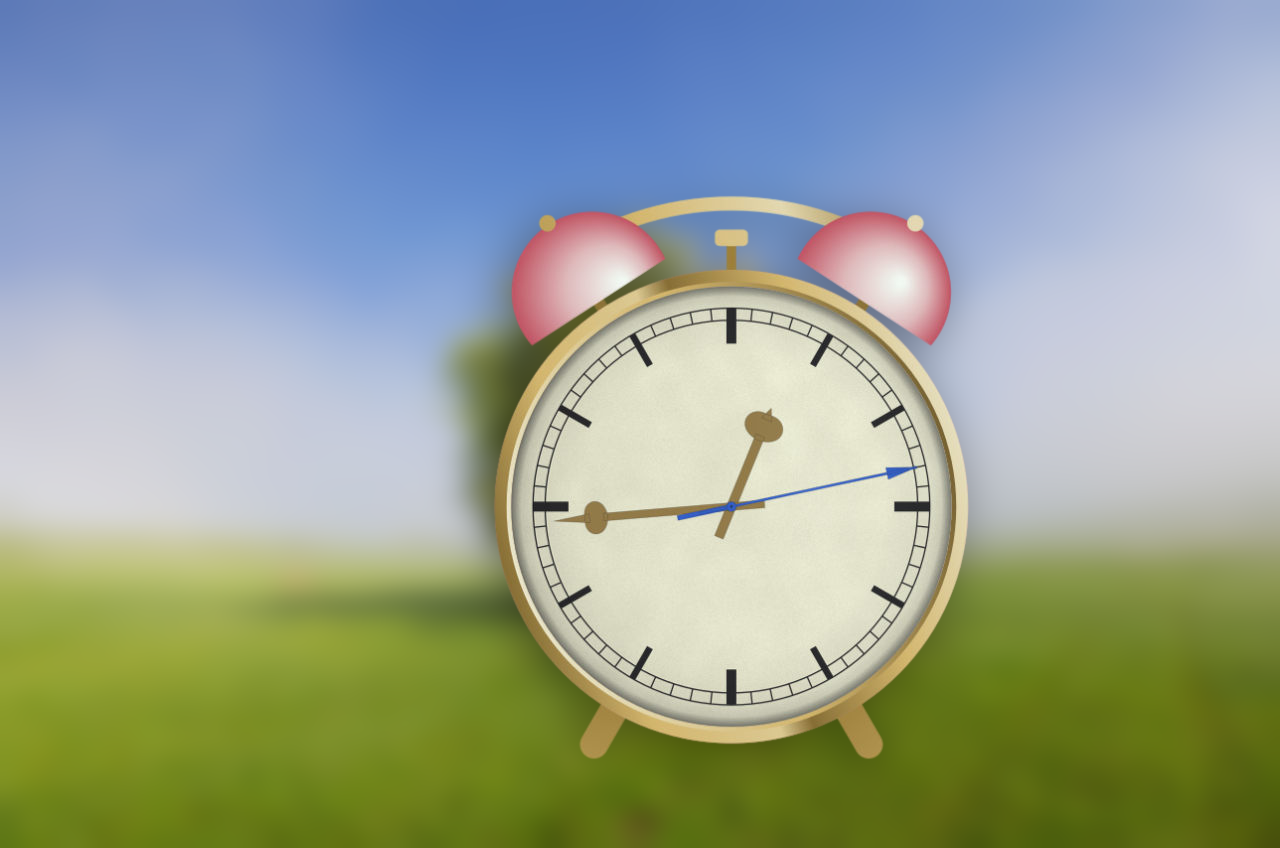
12:44:13
